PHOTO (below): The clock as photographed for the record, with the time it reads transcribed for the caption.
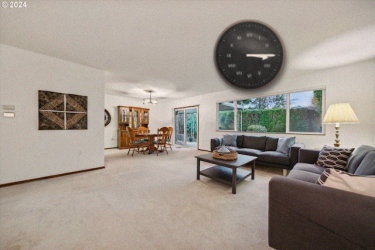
3:15
